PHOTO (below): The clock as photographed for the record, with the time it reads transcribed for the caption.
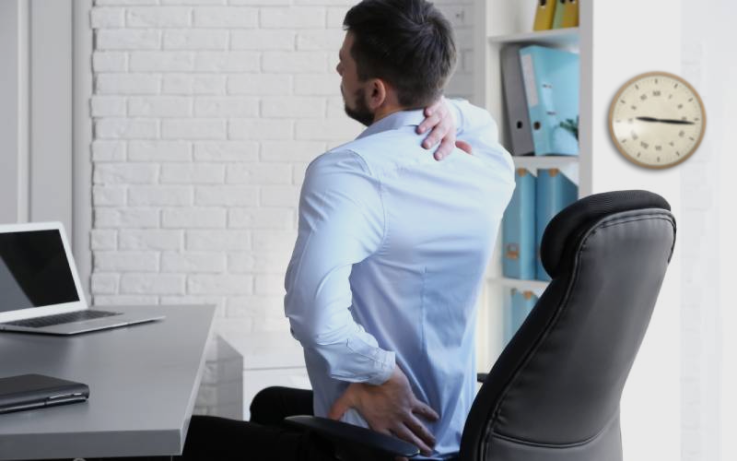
9:16
